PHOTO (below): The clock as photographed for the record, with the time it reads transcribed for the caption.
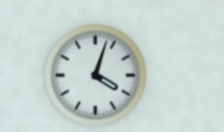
4:03
